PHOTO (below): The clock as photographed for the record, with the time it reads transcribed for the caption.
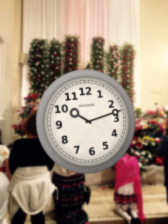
10:13
